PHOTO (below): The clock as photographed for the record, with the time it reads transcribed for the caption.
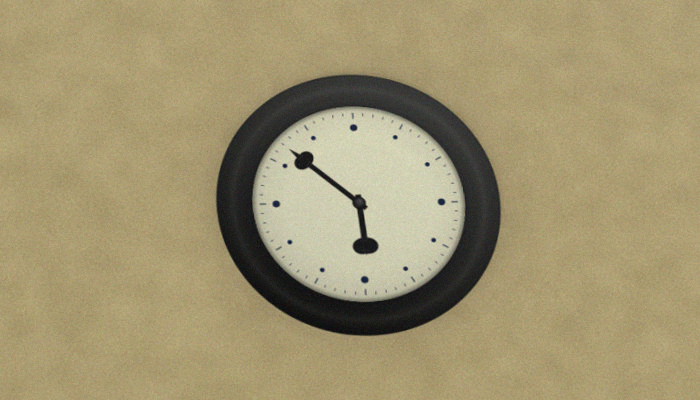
5:52
